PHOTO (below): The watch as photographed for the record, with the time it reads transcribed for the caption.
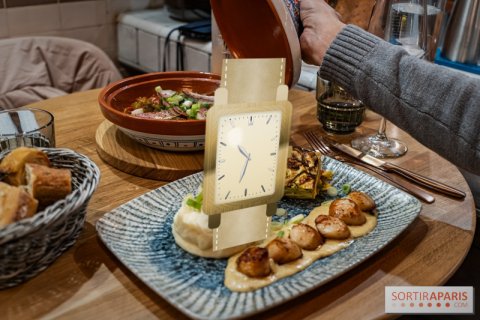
10:33
